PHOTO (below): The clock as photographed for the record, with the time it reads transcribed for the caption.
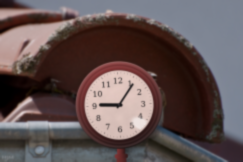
9:06
